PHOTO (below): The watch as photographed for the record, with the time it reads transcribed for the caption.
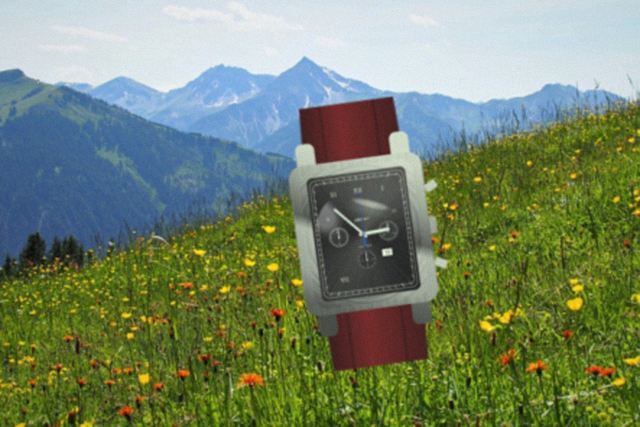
2:53
